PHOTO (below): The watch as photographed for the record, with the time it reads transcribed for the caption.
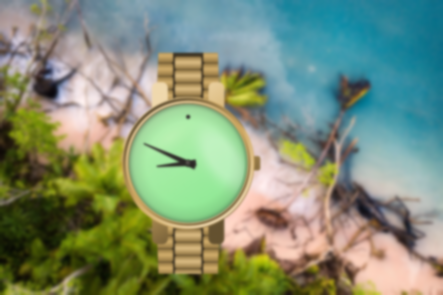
8:49
